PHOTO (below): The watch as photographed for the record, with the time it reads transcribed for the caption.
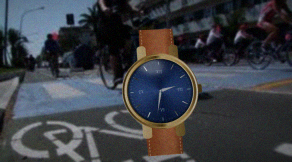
2:32
